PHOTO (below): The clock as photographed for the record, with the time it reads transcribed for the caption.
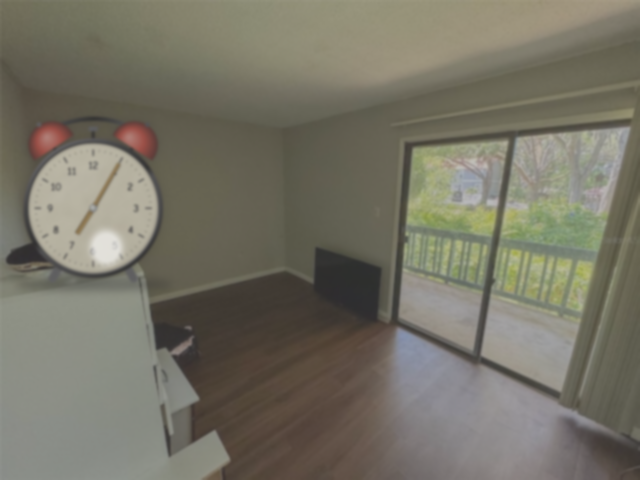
7:05
